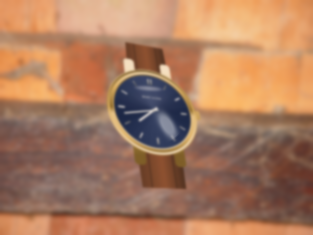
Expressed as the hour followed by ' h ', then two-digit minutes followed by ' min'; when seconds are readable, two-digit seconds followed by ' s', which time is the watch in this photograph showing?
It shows 7 h 43 min
